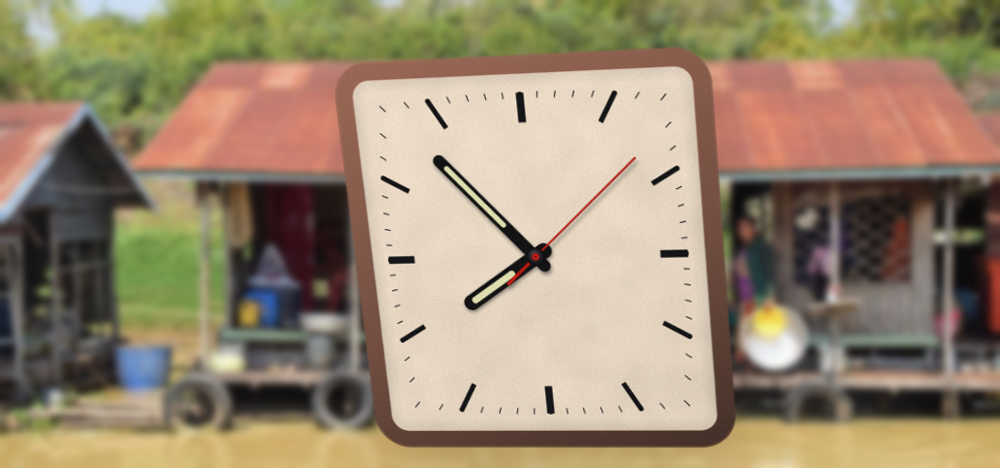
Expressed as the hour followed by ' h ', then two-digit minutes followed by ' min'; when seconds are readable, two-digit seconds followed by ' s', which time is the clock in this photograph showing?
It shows 7 h 53 min 08 s
